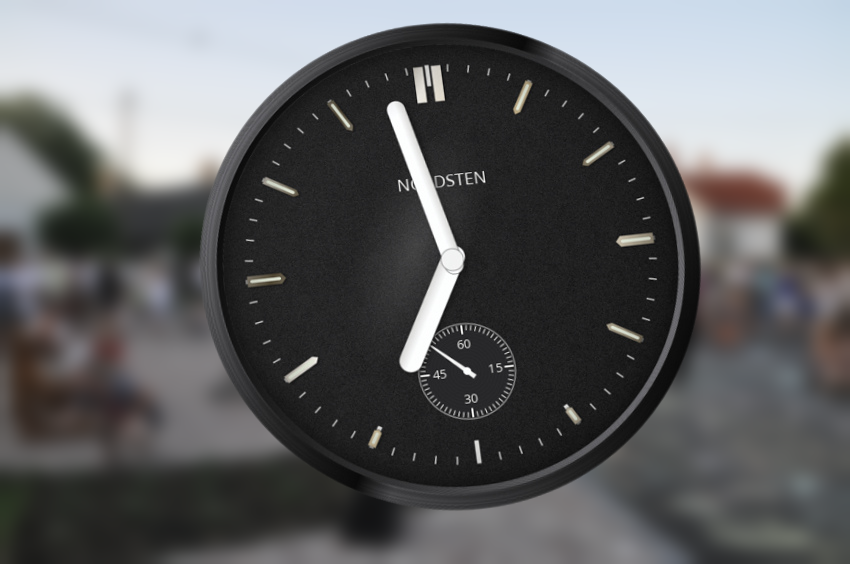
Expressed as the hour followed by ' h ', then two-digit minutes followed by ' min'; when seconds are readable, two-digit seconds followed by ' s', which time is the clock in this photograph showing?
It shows 6 h 57 min 52 s
